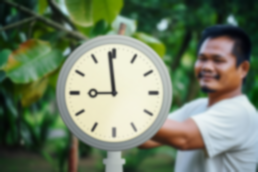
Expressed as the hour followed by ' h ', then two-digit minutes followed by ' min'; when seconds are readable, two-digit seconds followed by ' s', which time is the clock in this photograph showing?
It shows 8 h 59 min
